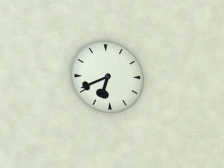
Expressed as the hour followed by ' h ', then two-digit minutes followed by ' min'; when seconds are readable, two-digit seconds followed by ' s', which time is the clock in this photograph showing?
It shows 6 h 41 min
